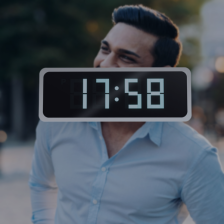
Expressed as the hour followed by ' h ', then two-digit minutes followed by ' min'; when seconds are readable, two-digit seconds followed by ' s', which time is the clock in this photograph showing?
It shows 17 h 58 min
